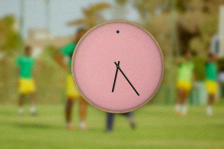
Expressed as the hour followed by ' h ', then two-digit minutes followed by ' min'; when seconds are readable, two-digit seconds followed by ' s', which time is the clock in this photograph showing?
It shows 6 h 24 min
